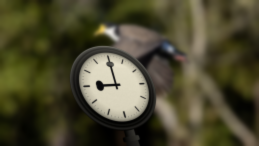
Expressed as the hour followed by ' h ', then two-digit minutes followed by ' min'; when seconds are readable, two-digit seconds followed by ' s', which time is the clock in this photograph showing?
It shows 9 h 00 min
